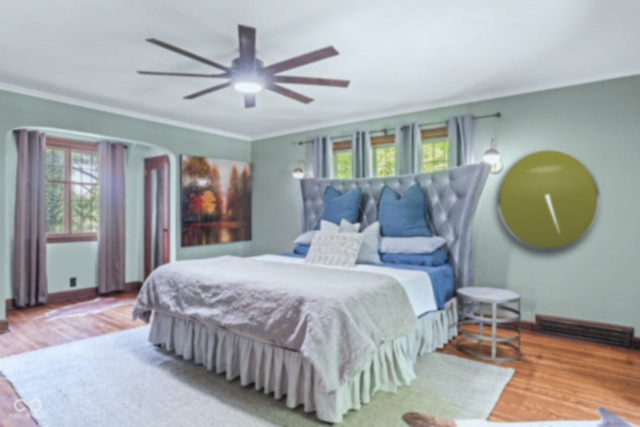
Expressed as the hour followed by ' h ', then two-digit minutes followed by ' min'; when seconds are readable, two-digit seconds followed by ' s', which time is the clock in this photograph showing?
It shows 5 h 27 min
